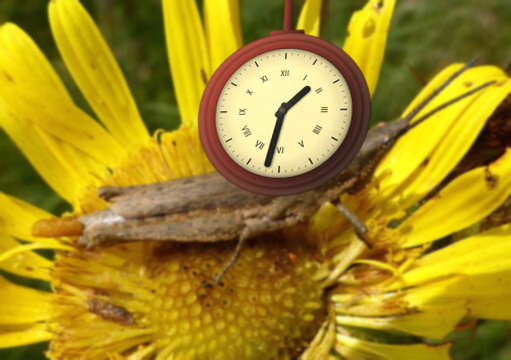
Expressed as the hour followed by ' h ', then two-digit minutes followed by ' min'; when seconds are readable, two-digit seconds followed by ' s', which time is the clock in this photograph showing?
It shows 1 h 32 min
